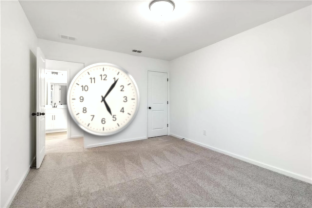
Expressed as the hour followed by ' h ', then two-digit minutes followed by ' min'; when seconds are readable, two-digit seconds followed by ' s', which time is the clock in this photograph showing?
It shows 5 h 06 min
